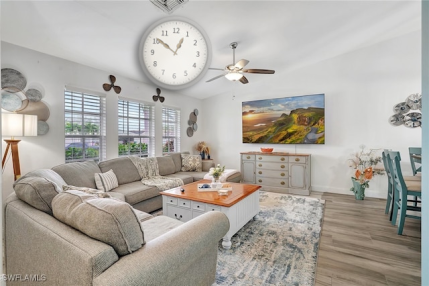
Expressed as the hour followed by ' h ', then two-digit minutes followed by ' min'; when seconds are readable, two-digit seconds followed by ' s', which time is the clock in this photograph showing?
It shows 12 h 51 min
